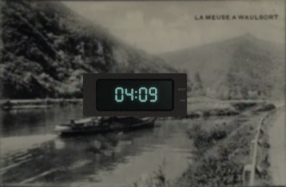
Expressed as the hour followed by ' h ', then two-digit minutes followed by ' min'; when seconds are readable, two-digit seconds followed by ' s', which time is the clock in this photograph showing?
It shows 4 h 09 min
